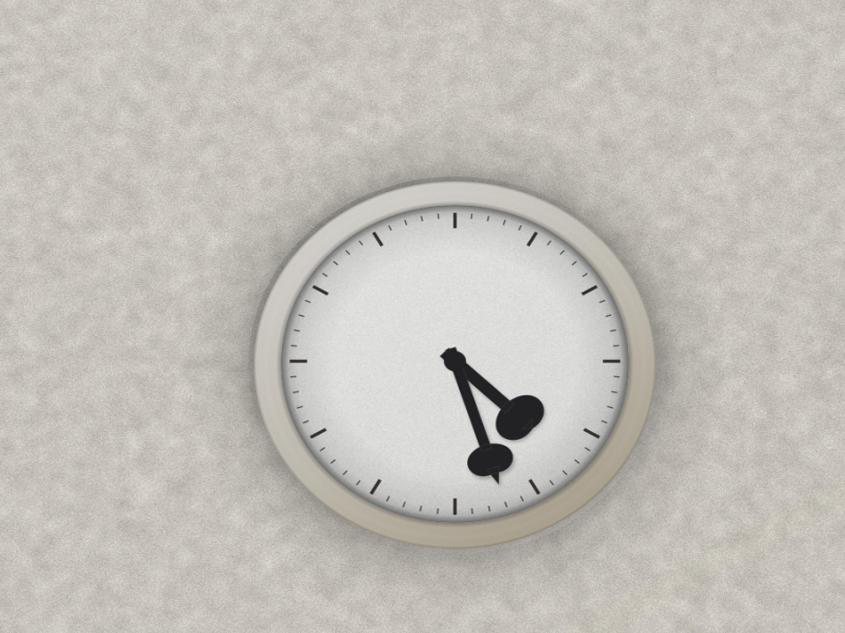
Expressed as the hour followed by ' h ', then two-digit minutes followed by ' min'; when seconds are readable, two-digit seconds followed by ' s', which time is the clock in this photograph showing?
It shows 4 h 27 min
